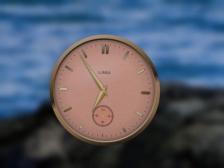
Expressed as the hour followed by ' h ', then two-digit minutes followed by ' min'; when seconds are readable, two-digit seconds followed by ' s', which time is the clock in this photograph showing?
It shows 6 h 54 min
